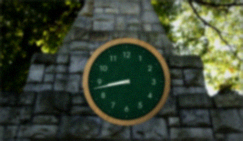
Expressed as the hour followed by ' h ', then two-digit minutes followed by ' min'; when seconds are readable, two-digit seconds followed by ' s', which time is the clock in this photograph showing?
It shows 8 h 43 min
